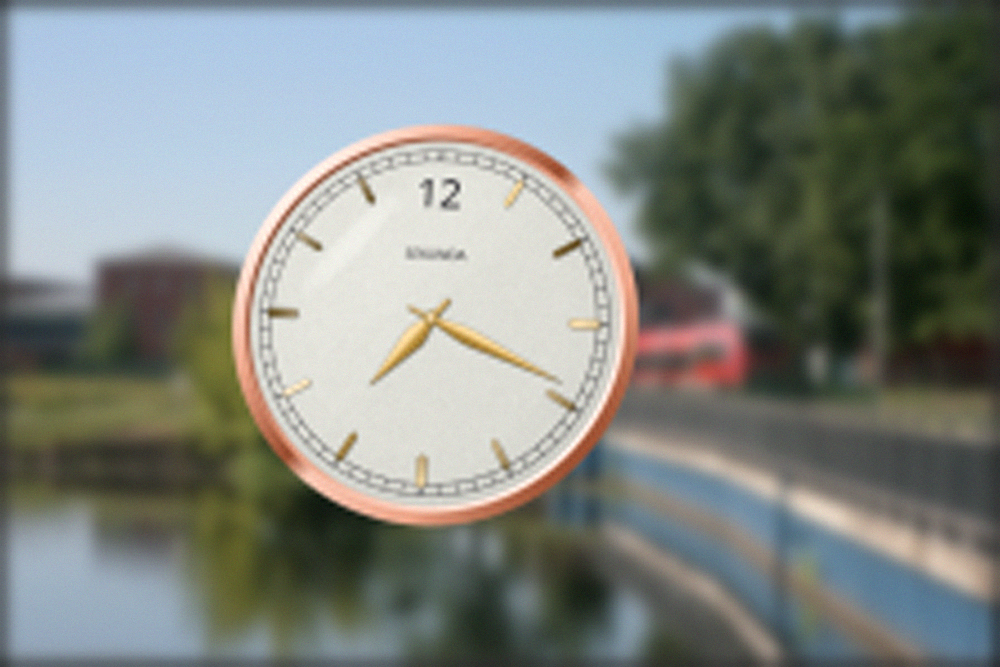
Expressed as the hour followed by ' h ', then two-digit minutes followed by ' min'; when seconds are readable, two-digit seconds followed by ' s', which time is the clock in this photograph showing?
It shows 7 h 19 min
